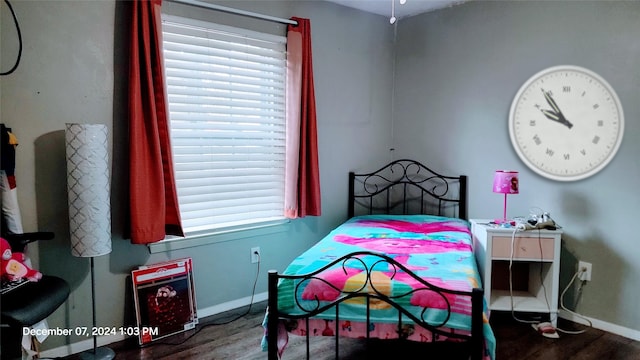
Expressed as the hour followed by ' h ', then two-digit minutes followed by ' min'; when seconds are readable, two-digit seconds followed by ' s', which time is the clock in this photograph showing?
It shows 9 h 54 min
